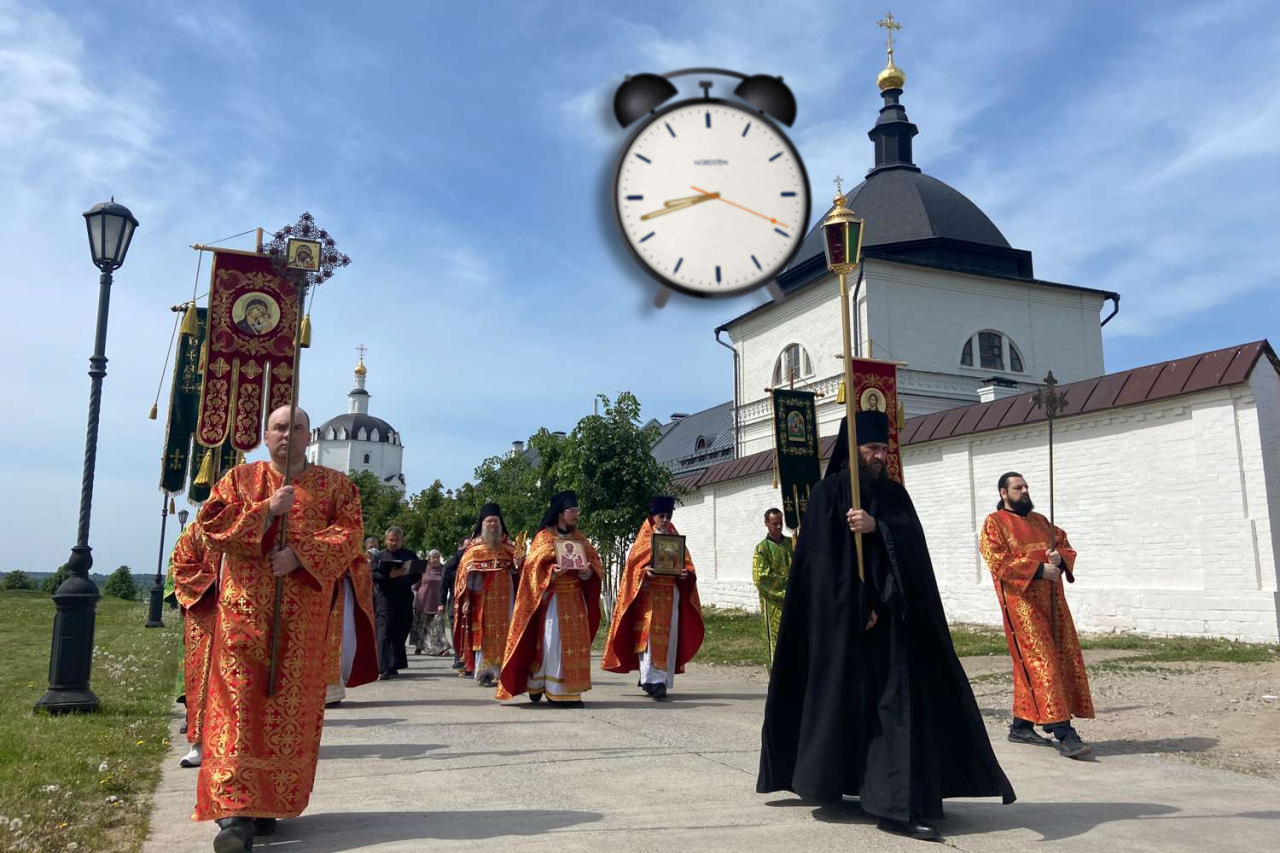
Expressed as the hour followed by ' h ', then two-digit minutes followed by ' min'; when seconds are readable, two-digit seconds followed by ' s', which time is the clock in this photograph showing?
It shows 8 h 42 min 19 s
